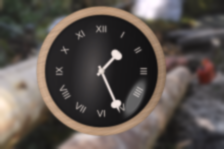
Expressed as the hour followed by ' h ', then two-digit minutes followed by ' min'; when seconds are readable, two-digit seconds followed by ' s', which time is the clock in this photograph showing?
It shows 1 h 26 min
